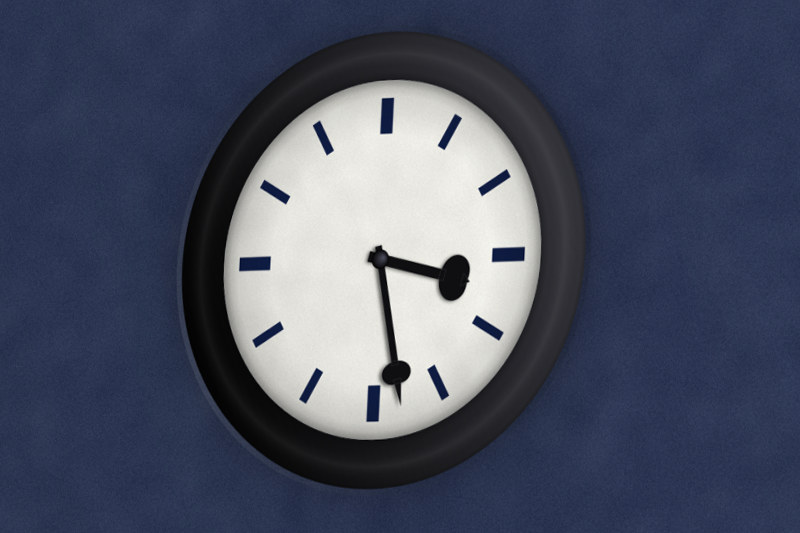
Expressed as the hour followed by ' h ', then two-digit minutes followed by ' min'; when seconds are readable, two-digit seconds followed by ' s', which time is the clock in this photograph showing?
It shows 3 h 28 min
